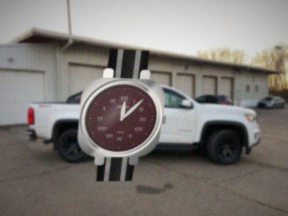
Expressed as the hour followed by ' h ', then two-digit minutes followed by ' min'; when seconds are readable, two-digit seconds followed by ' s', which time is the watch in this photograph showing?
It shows 12 h 07 min
